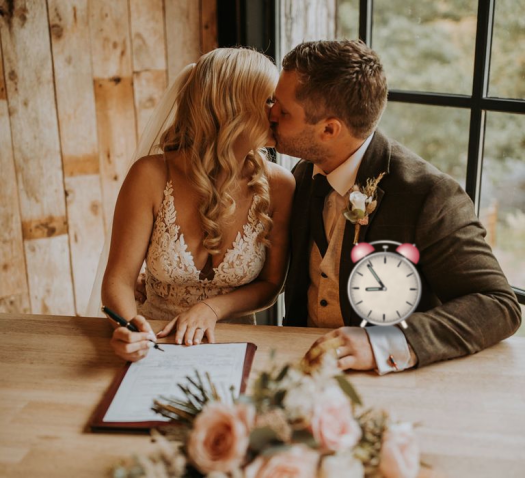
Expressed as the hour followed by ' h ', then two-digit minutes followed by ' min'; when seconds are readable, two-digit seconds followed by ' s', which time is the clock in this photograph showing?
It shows 8 h 54 min
